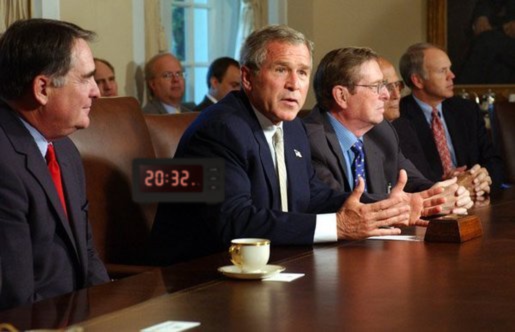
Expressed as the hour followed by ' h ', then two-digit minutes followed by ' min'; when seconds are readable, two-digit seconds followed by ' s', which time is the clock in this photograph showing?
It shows 20 h 32 min
